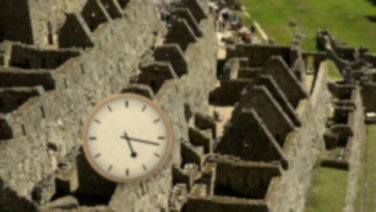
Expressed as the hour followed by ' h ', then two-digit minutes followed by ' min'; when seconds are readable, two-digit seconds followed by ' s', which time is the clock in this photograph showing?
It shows 5 h 17 min
